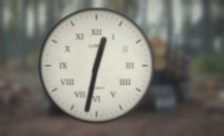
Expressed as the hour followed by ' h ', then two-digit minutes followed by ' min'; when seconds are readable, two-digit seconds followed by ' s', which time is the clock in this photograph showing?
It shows 12 h 32 min
